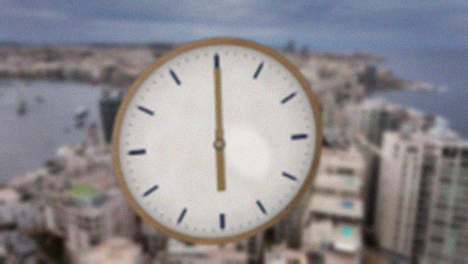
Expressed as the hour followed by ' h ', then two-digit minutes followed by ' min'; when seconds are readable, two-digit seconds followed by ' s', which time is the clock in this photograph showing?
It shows 6 h 00 min
